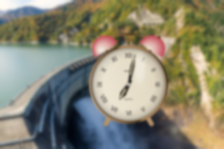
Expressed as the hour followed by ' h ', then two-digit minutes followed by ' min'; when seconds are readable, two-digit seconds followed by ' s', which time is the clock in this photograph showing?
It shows 7 h 02 min
